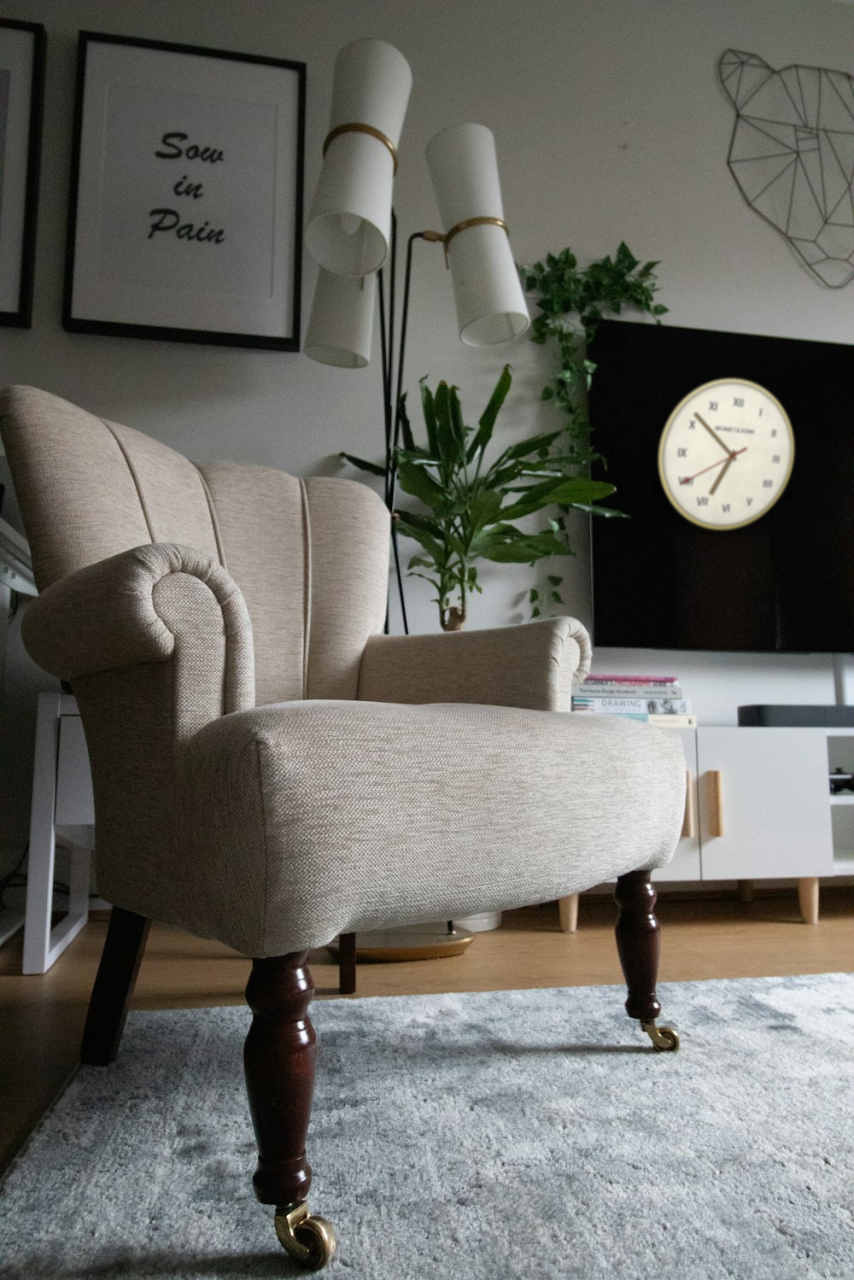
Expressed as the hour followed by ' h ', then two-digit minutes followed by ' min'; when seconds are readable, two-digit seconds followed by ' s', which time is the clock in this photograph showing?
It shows 6 h 51 min 40 s
